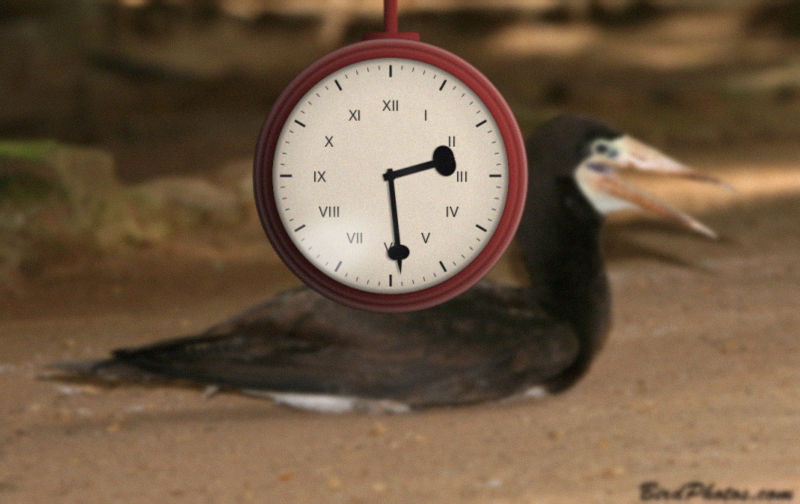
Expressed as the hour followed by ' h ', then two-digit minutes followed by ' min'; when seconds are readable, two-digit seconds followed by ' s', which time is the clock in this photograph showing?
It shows 2 h 29 min
